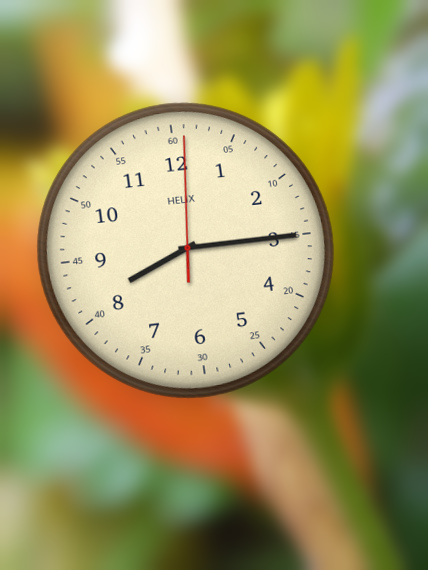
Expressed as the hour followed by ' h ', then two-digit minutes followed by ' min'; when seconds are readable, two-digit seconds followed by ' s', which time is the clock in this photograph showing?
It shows 8 h 15 min 01 s
